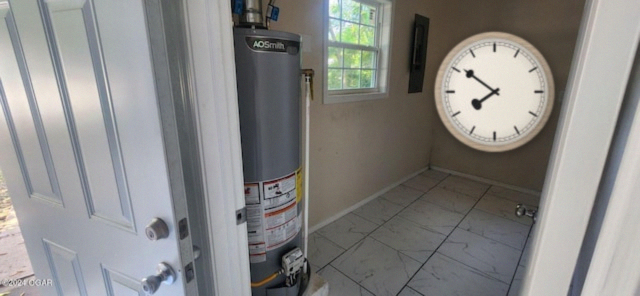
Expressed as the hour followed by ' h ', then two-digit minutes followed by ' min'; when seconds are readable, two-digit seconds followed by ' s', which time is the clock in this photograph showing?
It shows 7 h 51 min
